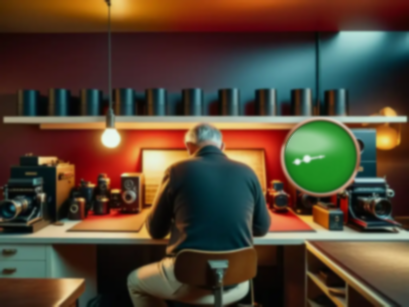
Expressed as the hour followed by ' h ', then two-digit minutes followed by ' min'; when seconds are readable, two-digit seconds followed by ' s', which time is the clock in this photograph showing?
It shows 8 h 43 min
